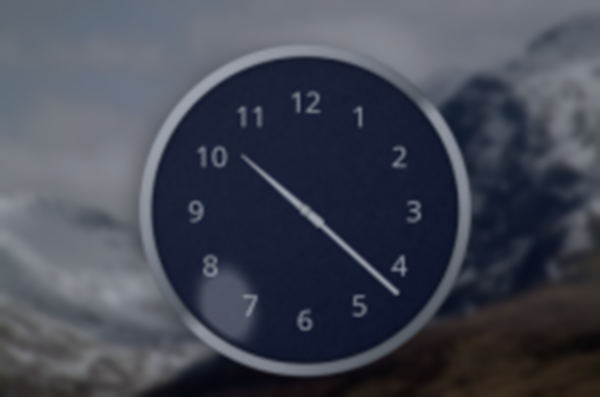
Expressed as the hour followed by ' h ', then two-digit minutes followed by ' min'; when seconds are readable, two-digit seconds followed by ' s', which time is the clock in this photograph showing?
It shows 10 h 22 min
